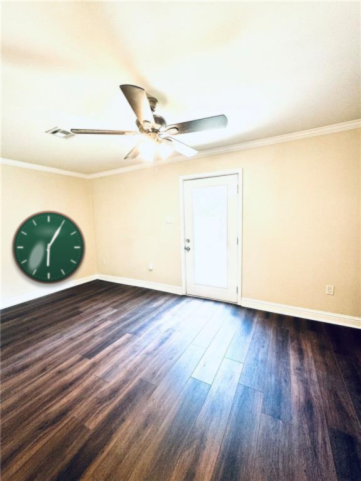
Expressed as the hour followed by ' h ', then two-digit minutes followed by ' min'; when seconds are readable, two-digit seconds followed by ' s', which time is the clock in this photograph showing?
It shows 6 h 05 min
